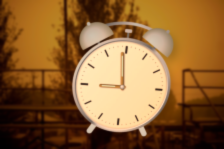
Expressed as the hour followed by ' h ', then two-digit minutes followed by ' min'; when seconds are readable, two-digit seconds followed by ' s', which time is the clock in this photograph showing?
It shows 8 h 59 min
